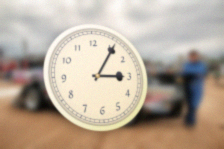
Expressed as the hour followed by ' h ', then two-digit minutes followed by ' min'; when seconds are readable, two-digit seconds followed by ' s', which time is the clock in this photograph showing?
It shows 3 h 06 min
